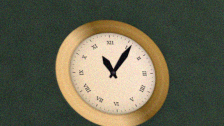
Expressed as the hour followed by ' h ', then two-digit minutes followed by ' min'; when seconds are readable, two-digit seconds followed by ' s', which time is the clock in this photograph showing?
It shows 11 h 06 min
